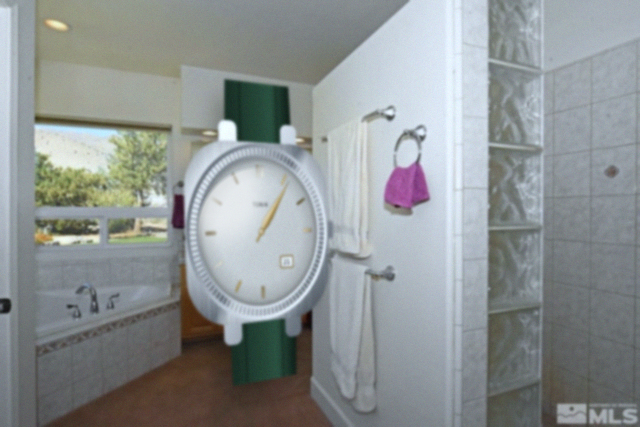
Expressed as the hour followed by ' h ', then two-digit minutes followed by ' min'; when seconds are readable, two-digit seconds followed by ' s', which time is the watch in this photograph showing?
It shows 1 h 06 min
